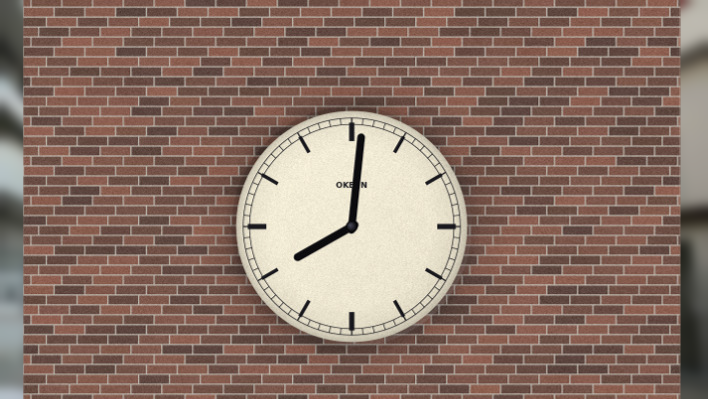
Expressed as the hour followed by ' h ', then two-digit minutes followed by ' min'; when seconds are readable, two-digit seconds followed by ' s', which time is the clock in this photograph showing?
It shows 8 h 01 min
